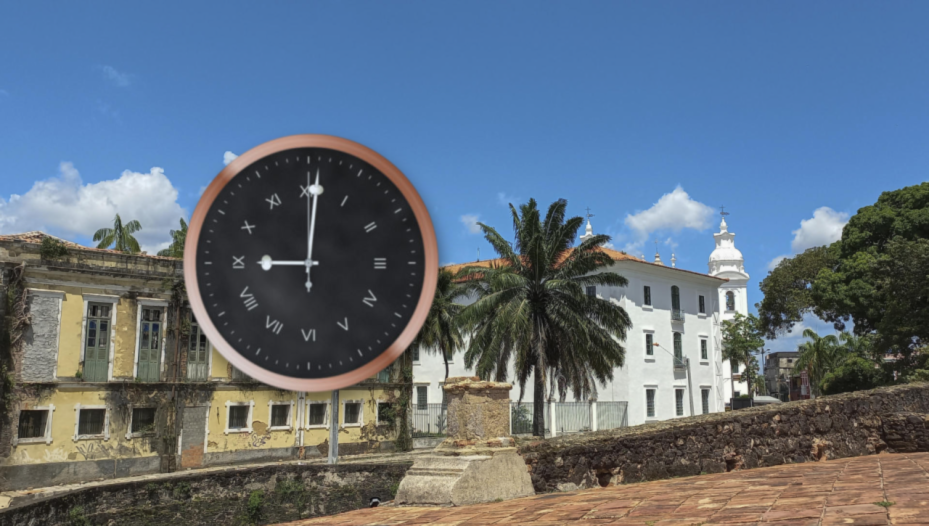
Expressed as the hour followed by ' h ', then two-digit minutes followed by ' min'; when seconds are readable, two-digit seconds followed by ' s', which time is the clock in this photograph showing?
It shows 9 h 01 min 00 s
